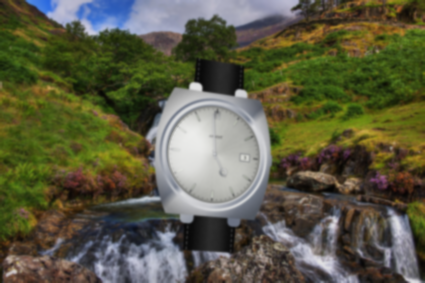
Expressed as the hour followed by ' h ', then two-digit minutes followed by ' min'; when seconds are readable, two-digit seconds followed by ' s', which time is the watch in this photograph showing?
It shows 4 h 59 min
